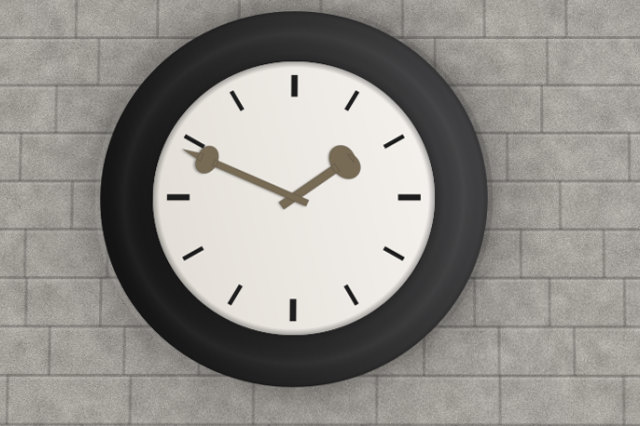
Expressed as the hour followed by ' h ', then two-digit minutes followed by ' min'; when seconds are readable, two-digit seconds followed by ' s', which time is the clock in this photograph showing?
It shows 1 h 49 min
